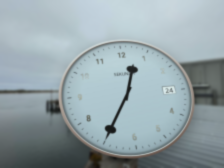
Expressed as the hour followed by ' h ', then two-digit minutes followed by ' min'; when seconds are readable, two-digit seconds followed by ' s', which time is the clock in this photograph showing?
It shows 12 h 35 min
